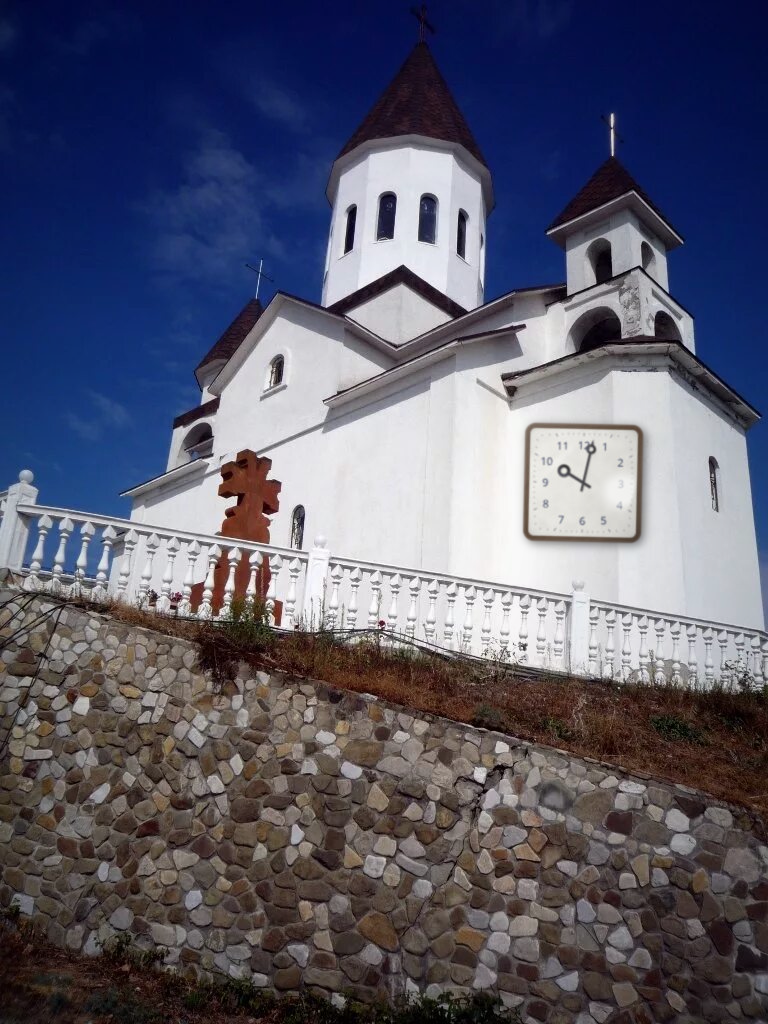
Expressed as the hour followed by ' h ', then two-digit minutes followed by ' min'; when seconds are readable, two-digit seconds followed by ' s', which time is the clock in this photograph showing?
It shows 10 h 02 min
